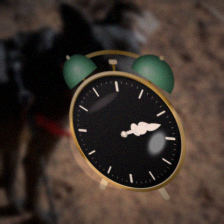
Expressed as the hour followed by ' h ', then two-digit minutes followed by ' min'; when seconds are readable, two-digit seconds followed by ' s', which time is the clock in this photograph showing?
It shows 2 h 12 min
